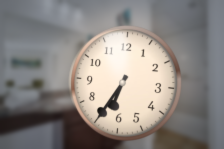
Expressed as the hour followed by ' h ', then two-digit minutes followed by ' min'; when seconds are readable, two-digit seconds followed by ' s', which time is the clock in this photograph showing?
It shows 6 h 35 min
